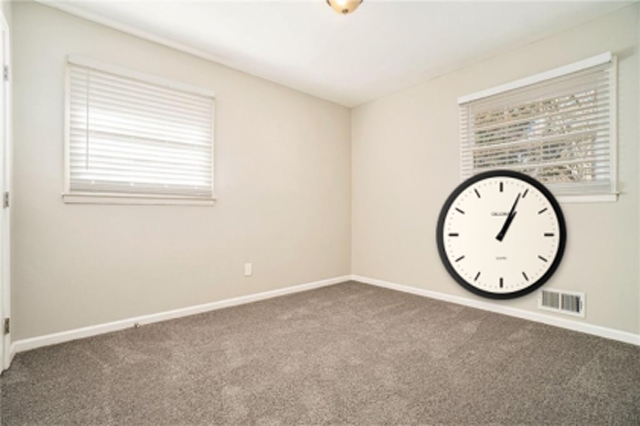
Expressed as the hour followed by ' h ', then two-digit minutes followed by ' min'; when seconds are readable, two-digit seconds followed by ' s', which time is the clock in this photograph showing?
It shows 1 h 04 min
